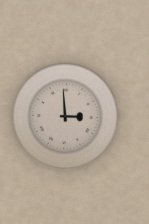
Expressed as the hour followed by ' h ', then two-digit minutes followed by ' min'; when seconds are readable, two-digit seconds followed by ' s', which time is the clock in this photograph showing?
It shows 2 h 59 min
